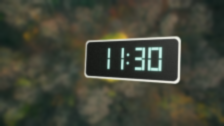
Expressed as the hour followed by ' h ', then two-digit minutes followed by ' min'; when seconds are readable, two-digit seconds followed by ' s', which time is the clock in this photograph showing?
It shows 11 h 30 min
